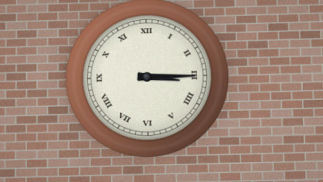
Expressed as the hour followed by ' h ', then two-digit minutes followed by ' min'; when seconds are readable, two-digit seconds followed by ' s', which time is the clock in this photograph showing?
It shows 3 h 15 min
